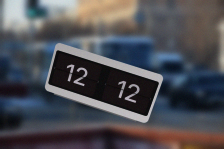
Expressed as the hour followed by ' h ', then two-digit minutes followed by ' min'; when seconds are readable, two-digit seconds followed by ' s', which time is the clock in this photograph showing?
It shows 12 h 12 min
